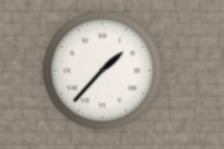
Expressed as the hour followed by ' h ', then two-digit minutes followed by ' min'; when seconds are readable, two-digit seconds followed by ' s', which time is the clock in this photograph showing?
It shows 1 h 37 min
